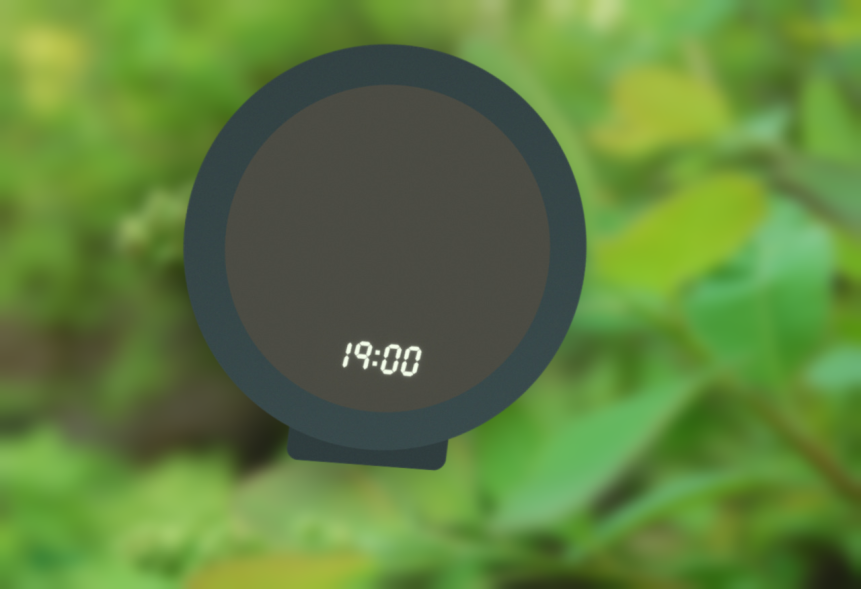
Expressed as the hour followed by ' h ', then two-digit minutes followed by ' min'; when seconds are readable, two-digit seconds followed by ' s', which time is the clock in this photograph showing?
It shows 19 h 00 min
